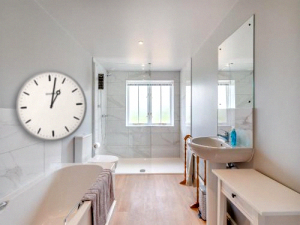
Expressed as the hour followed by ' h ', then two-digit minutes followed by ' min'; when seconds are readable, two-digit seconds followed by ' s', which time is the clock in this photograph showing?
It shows 1 h 02 min
